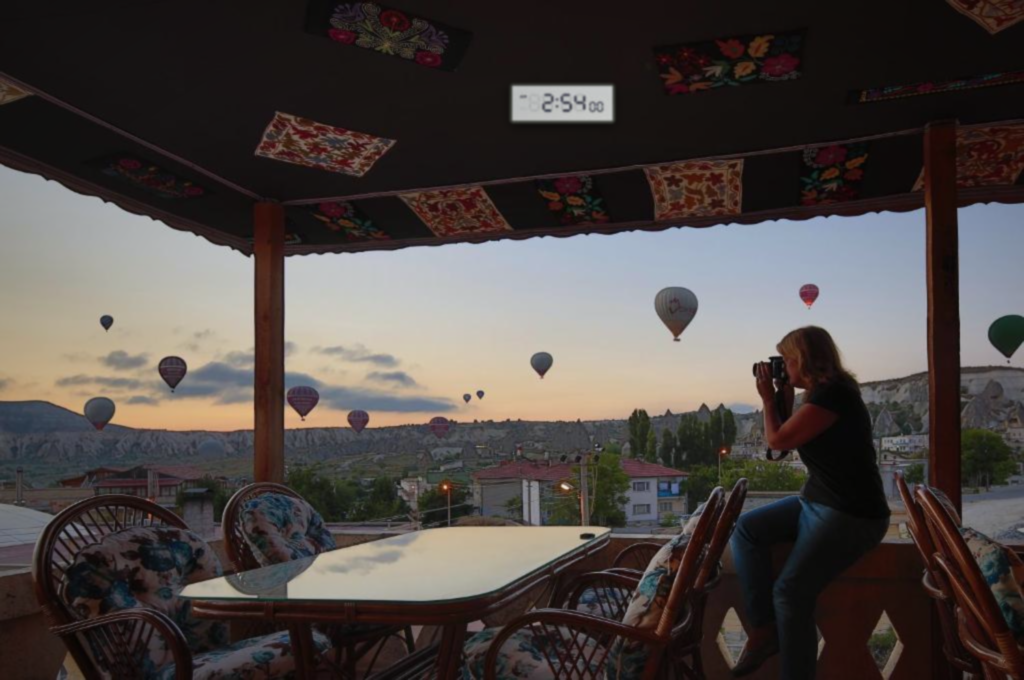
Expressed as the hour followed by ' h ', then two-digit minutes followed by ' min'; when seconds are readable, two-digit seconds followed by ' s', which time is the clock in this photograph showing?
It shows 2 h 54 min
